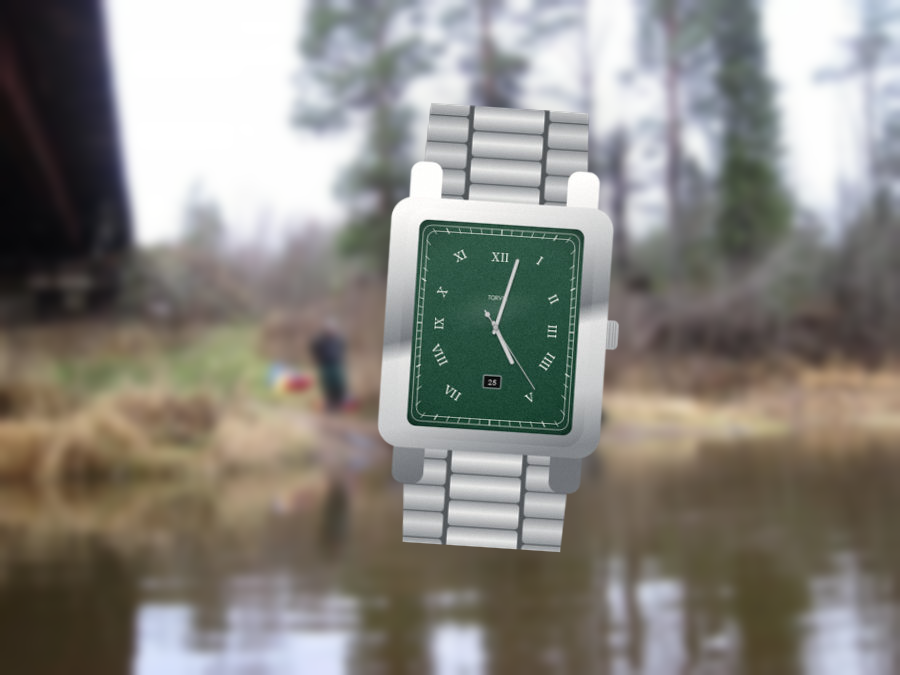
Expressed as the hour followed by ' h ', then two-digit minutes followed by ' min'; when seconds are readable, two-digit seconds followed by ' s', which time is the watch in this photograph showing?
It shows 5 h 02 min 24 s
